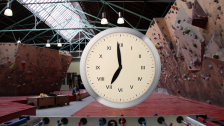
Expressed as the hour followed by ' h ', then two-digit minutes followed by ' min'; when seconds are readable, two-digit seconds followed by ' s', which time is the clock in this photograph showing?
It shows 6 h 59 min
